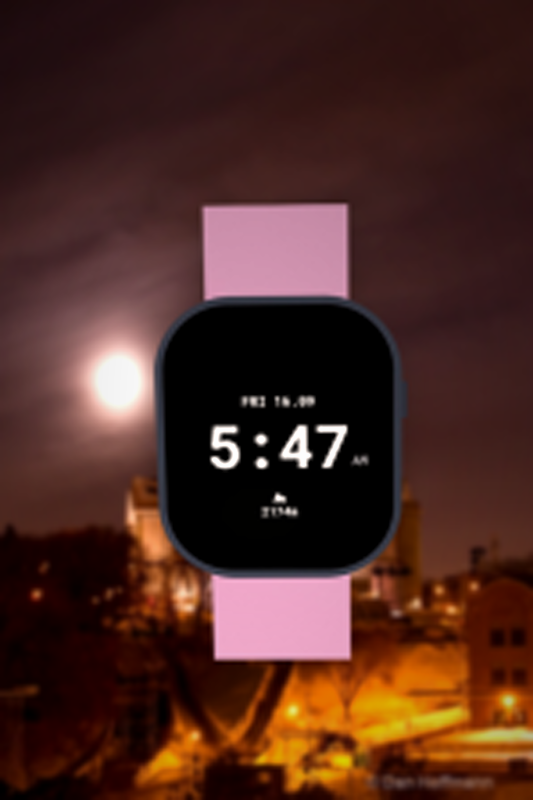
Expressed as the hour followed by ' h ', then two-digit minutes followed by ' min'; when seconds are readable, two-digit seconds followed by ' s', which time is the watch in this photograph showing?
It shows 5 h 47 min
